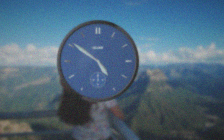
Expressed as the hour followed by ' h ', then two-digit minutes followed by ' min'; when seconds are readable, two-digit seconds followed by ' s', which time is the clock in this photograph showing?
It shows 4 h 51 min
